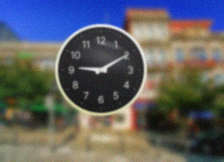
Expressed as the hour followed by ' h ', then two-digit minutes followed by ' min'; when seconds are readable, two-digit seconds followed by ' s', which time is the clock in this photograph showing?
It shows 9 h 10 min
